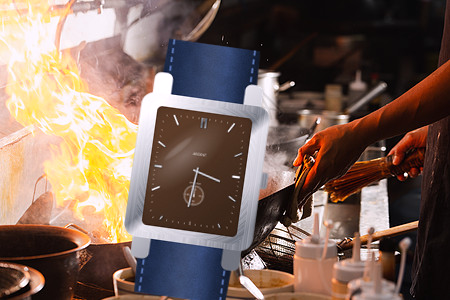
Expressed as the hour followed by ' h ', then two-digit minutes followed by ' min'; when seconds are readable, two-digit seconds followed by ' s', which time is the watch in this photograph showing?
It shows 3 h 31 min
